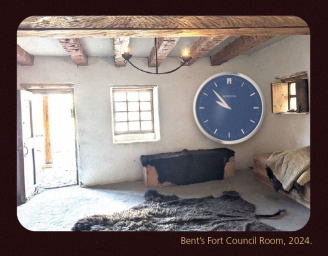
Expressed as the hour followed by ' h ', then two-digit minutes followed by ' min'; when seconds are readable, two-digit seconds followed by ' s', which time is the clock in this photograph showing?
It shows 9 h 53 min
